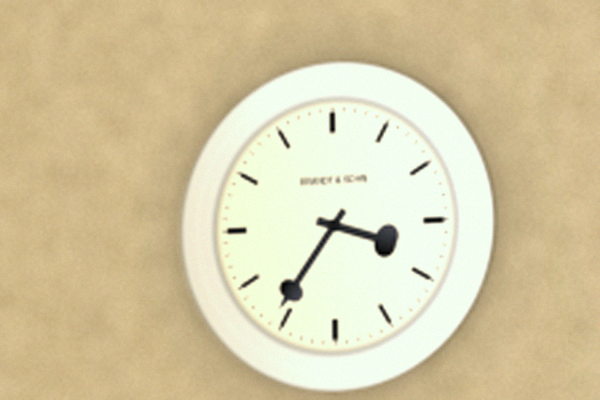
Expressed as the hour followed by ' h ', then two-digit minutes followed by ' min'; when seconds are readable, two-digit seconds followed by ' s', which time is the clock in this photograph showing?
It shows 3 h 36 min
